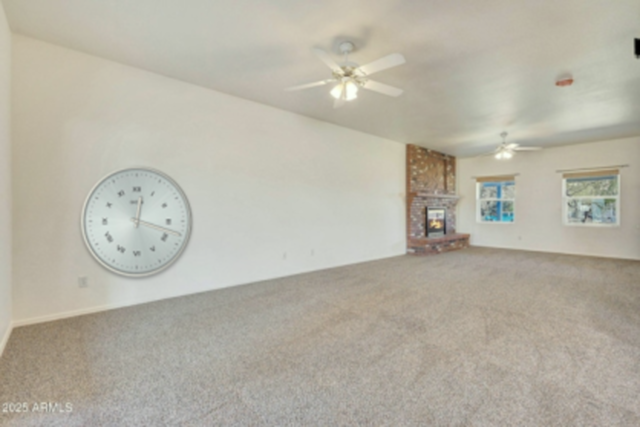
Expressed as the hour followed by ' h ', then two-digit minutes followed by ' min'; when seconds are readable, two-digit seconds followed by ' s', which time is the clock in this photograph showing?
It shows 12 h 18 min
